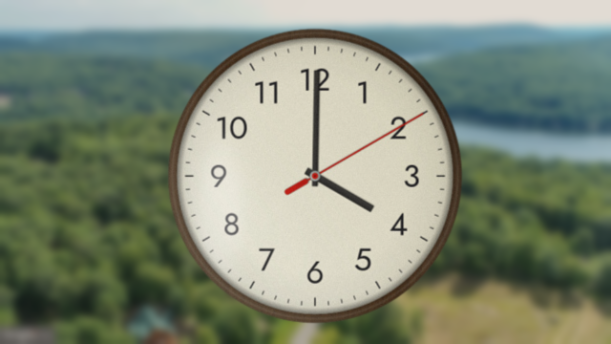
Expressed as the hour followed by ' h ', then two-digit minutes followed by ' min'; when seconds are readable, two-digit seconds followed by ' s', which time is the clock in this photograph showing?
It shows 4 h 00 min 10 s
